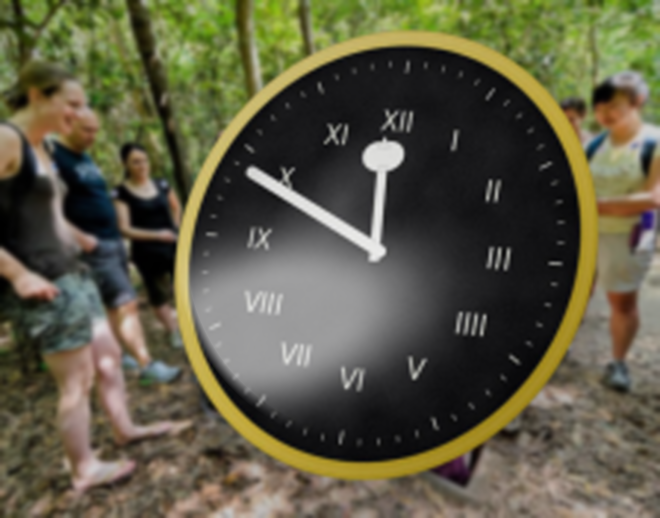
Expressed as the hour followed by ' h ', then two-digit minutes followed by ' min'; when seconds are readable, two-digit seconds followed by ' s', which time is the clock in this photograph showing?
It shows 11 h 49 min
